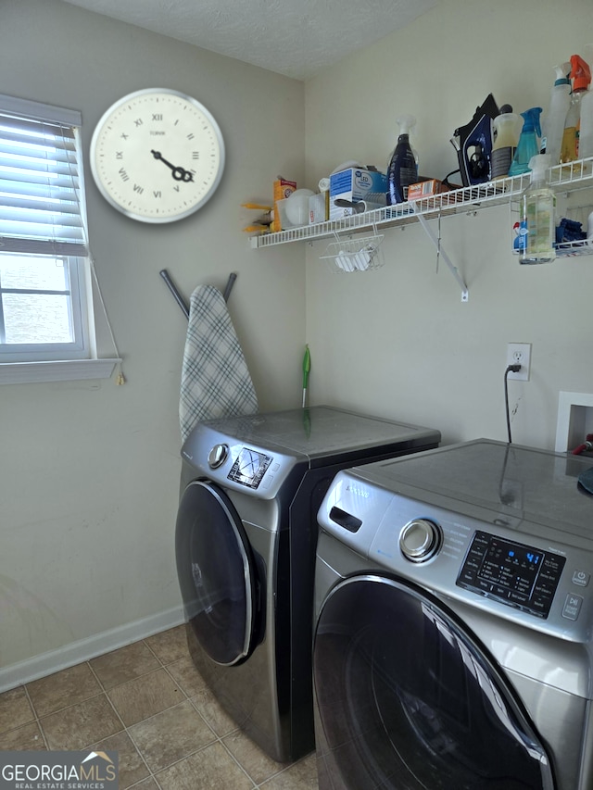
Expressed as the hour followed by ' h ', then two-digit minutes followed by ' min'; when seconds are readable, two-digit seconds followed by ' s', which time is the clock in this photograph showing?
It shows 4 h 21 min
